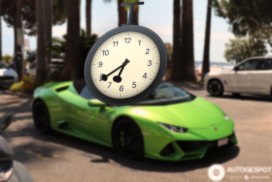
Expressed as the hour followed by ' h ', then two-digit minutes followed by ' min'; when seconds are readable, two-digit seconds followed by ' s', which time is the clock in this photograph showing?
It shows 6 h 39 min
